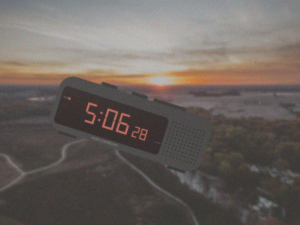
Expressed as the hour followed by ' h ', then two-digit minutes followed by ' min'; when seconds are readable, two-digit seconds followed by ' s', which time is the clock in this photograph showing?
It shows 5 h 06 min 28 s
